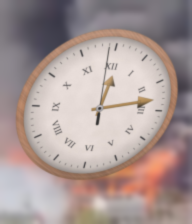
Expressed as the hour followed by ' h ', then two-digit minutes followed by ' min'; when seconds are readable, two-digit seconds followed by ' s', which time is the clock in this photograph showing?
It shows 12 h 12 min 59 s
